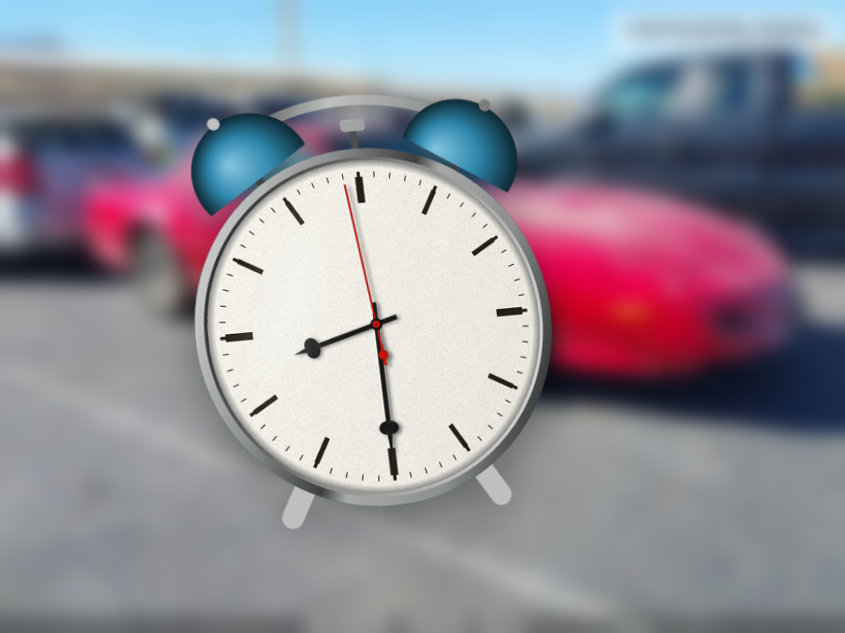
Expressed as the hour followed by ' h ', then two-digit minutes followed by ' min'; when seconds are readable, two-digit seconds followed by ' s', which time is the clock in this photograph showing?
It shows 8 h 29 min 59 s
